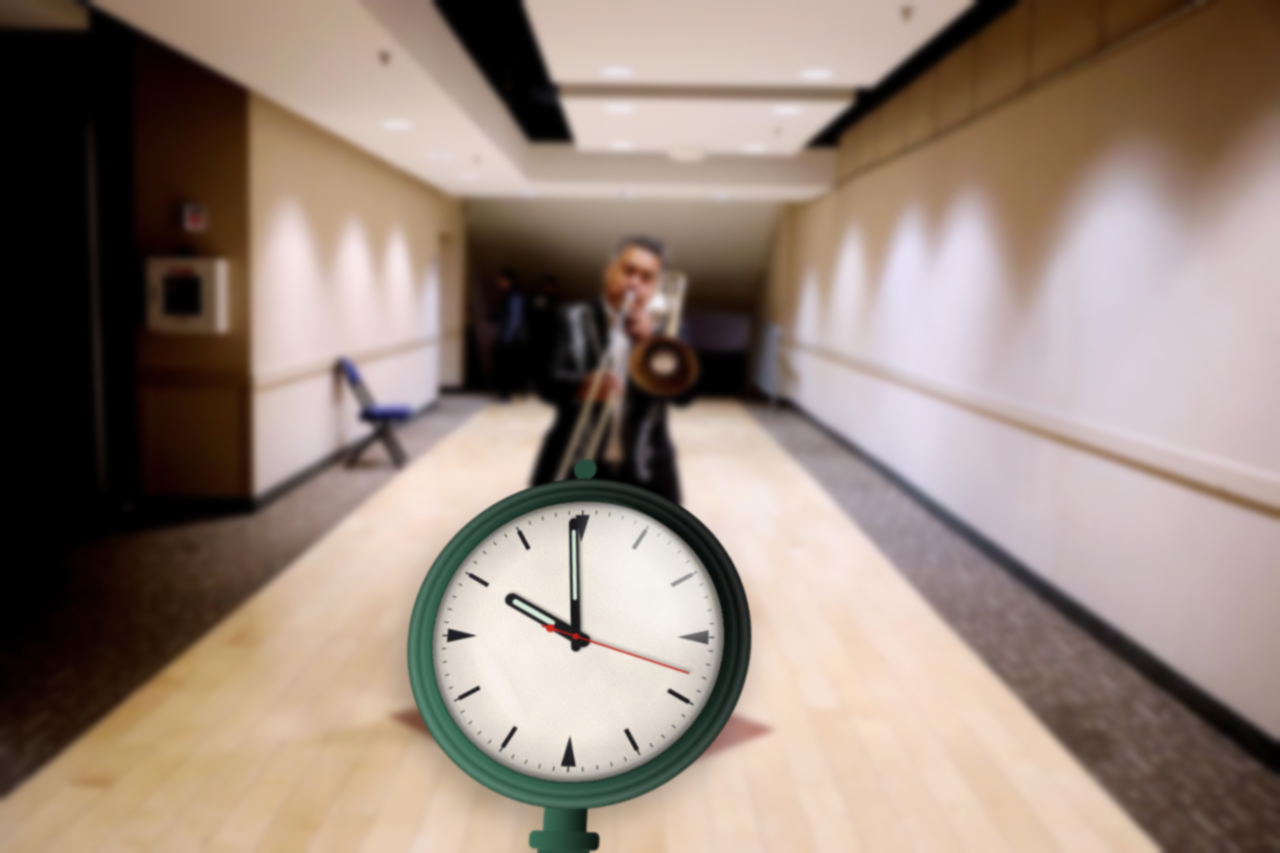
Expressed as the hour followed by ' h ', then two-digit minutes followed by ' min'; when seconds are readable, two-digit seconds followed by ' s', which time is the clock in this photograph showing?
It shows 9 h 59 min 18 s
